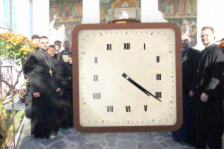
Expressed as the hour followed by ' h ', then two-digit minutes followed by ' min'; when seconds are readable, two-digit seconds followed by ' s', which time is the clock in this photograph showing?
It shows 4 h 21 min
